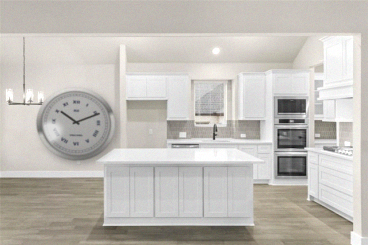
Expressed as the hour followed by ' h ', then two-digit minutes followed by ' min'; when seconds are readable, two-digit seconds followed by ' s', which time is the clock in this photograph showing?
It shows 10 h 11 min
